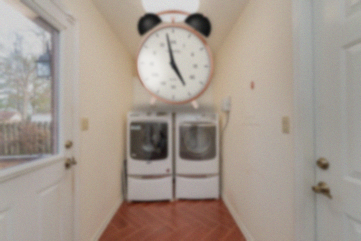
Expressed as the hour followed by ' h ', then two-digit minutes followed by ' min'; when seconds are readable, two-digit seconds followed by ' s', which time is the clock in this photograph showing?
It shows 4 h 58 min
